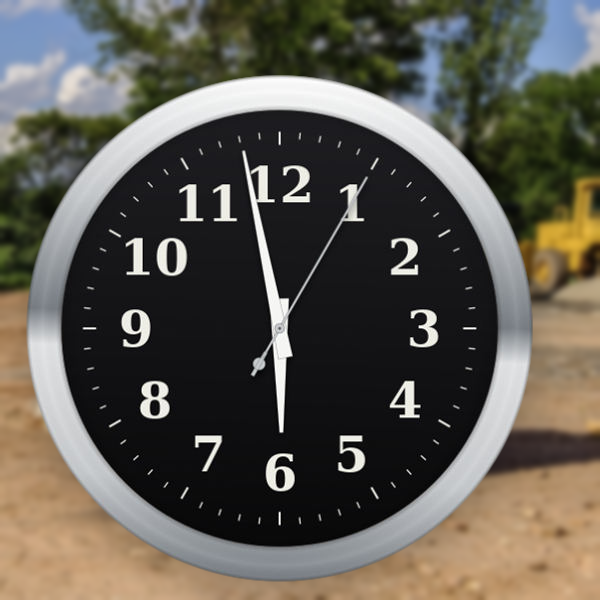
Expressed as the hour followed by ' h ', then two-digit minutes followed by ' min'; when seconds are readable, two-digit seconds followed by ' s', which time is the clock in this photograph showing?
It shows 5 h 58 min 05 s
